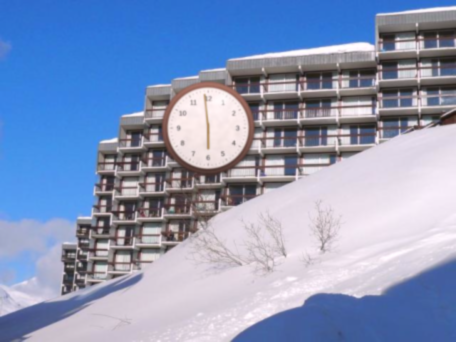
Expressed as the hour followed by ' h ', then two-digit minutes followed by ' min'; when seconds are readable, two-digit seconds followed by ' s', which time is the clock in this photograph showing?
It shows 5 h 59 min
